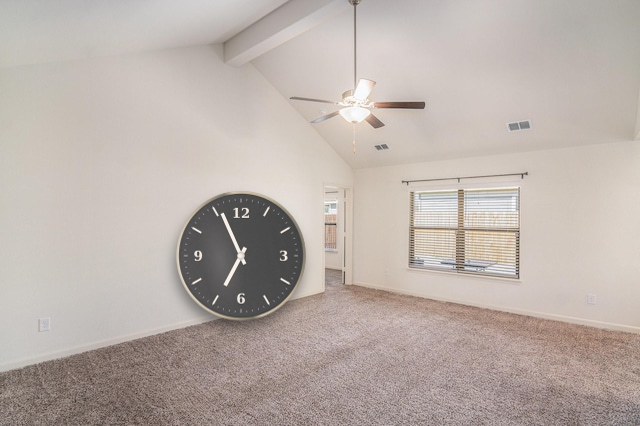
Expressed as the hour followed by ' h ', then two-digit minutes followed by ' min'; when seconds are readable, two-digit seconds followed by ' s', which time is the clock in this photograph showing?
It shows 6 h 56 min
